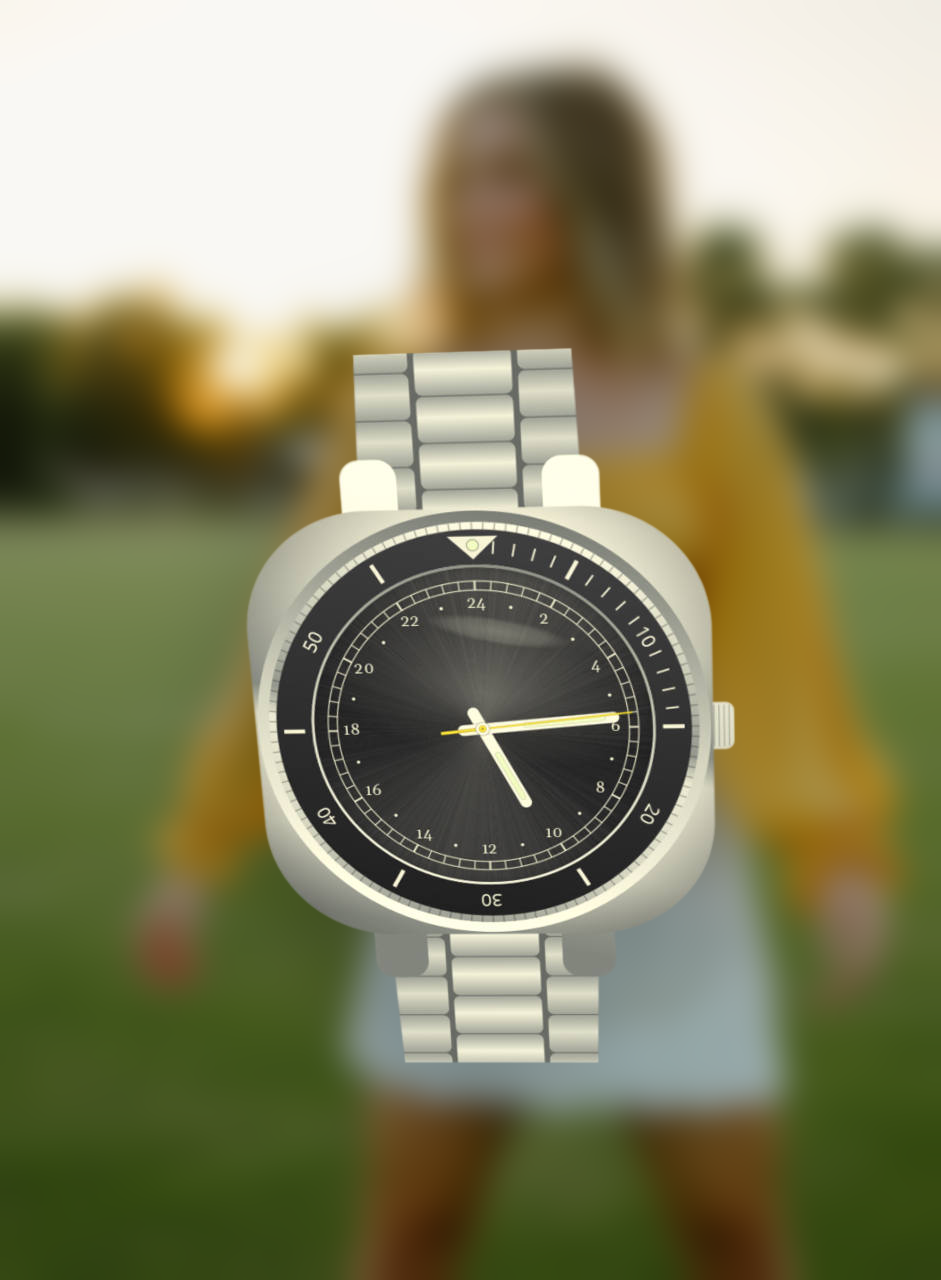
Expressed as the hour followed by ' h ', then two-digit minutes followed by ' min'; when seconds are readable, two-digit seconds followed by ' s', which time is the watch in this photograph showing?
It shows 10 h 14 min 14 s
